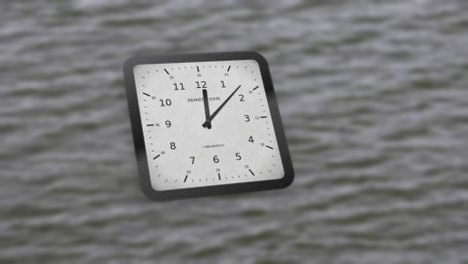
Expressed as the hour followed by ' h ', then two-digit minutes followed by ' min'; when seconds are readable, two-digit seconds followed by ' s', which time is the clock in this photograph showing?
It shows 12 h 08 min
